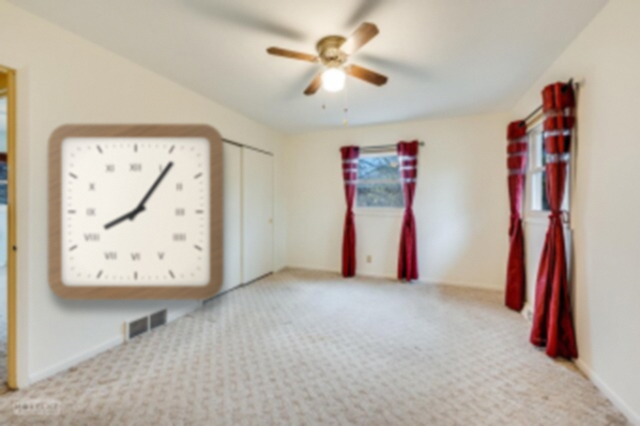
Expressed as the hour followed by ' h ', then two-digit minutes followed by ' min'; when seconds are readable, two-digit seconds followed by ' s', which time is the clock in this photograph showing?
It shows 8 h 06 min
